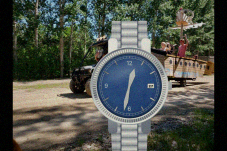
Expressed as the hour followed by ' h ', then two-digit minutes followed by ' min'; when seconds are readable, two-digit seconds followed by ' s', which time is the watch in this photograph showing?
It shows 12 h 32 min
